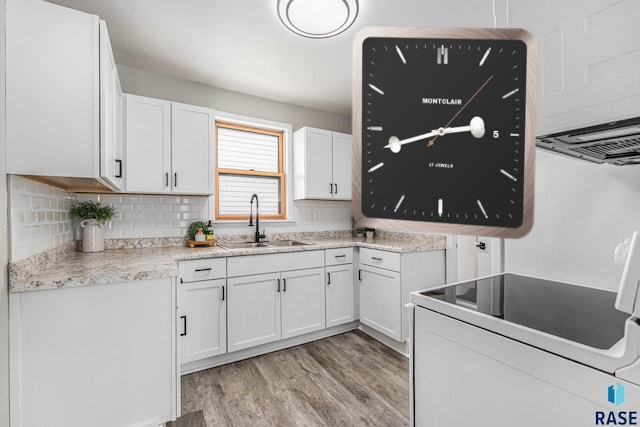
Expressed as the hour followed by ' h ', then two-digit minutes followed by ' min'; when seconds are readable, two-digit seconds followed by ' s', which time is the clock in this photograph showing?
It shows 2 h 42 min 07 s
